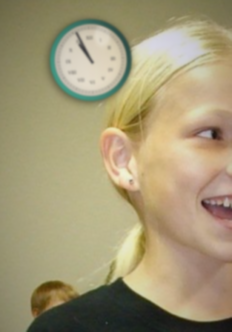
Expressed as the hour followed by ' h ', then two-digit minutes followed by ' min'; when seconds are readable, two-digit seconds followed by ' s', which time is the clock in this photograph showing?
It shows 10 h 56 min
